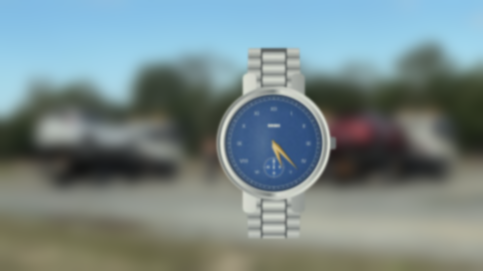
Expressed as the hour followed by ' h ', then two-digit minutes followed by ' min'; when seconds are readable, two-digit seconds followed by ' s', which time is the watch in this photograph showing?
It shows 5 h 23 min
